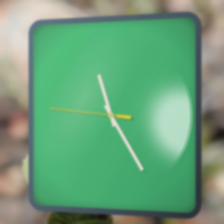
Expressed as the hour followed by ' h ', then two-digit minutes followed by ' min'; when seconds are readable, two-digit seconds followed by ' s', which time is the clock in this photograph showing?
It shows 11 h 24 min 46 s
